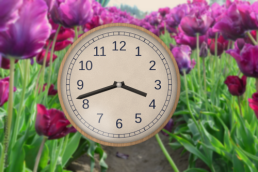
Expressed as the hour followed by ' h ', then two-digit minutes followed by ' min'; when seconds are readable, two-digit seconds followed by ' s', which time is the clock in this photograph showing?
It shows 3 h 42 min
